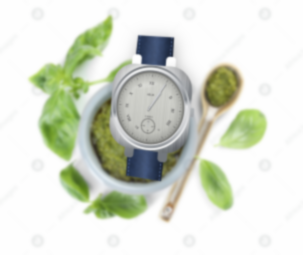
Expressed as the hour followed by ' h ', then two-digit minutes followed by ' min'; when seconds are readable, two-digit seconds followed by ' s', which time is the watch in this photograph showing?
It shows 1 h 05 min
